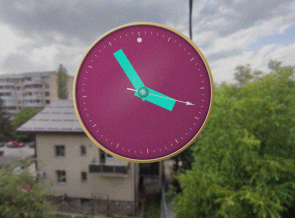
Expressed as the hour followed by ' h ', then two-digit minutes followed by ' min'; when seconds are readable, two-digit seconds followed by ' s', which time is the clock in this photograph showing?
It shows 3 h 55 min 18 s
